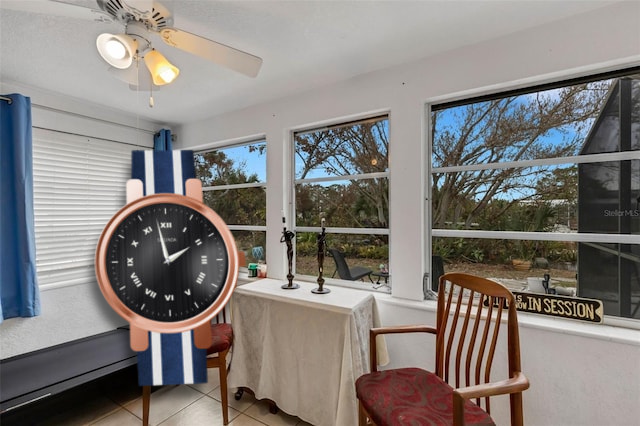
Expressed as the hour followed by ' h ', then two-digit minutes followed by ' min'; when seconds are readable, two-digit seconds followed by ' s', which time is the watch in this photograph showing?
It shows 1 h 58 min
